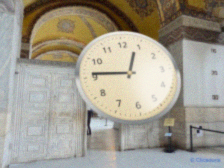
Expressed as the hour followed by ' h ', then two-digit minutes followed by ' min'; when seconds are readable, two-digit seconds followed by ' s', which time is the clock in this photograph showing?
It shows 12 h 46 min
